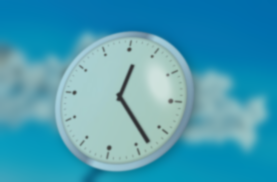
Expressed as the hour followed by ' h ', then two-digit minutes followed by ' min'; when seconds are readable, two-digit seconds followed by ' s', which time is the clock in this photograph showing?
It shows 12 h 23 min
